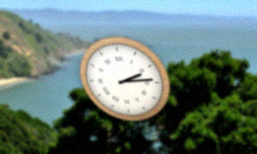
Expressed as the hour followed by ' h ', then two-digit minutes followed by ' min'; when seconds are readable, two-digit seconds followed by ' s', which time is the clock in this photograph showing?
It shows 2 h 14 min
